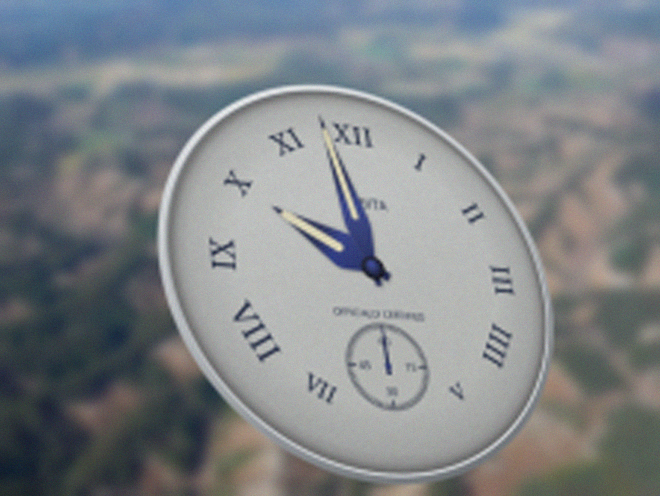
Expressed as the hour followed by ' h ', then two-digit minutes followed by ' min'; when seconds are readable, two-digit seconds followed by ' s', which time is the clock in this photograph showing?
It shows 9 h 58 min
